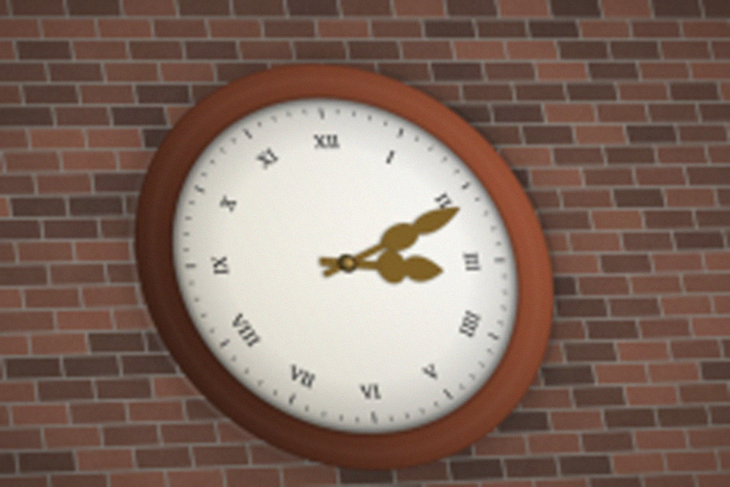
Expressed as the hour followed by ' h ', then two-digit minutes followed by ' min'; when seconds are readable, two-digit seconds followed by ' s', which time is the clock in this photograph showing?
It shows 3 h 11 min
